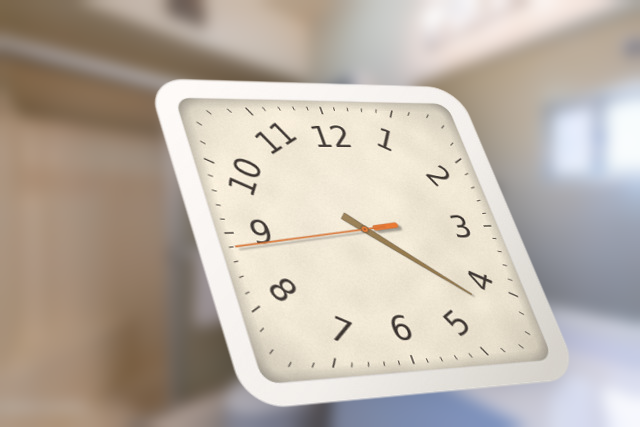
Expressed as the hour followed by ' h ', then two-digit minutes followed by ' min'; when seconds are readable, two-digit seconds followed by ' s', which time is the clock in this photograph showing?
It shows 4 h 21 min 44 s
